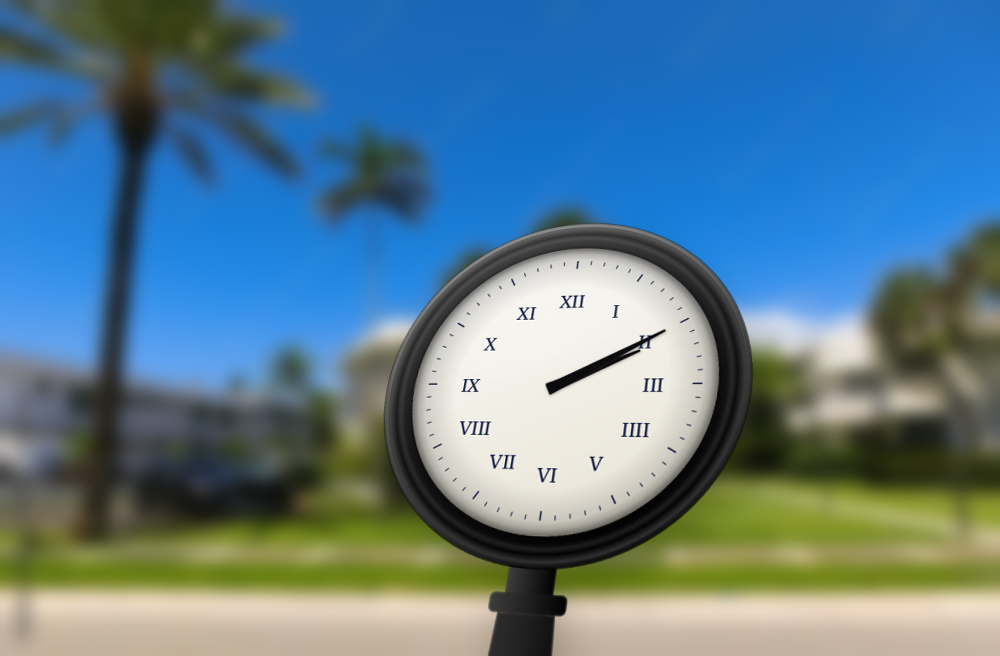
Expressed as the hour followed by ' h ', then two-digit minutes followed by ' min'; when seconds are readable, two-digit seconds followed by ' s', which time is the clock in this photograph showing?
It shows 2 h 10 min
